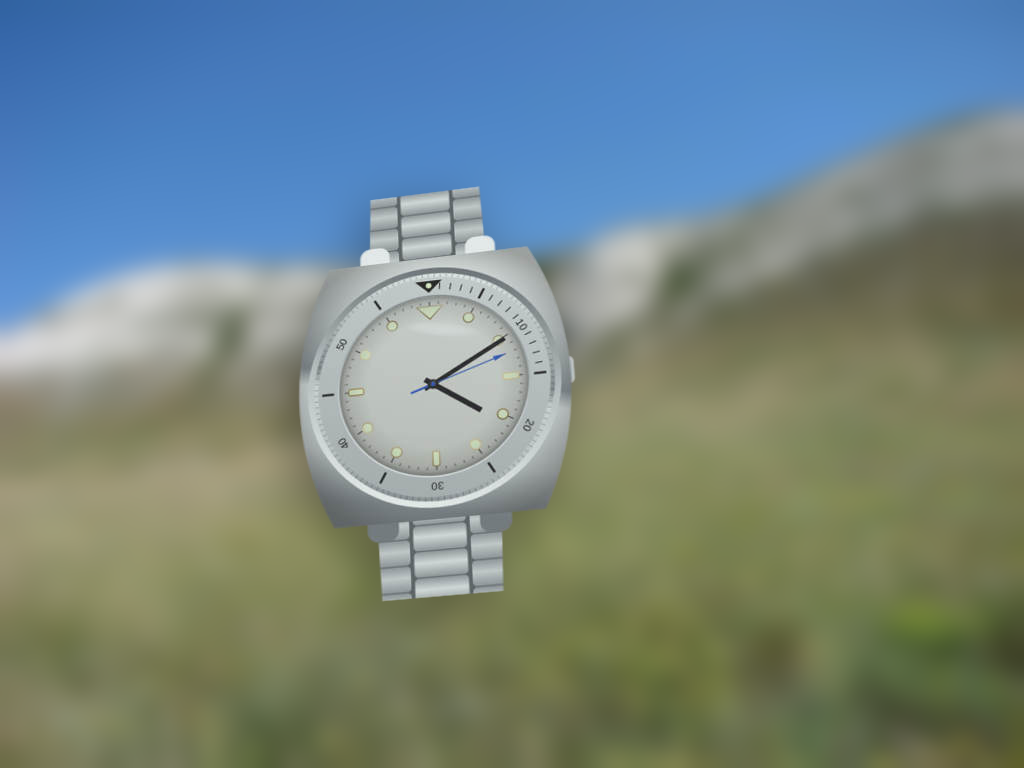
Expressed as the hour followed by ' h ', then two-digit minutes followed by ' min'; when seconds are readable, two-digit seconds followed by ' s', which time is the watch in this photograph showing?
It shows 4 h 10 min 12 s
